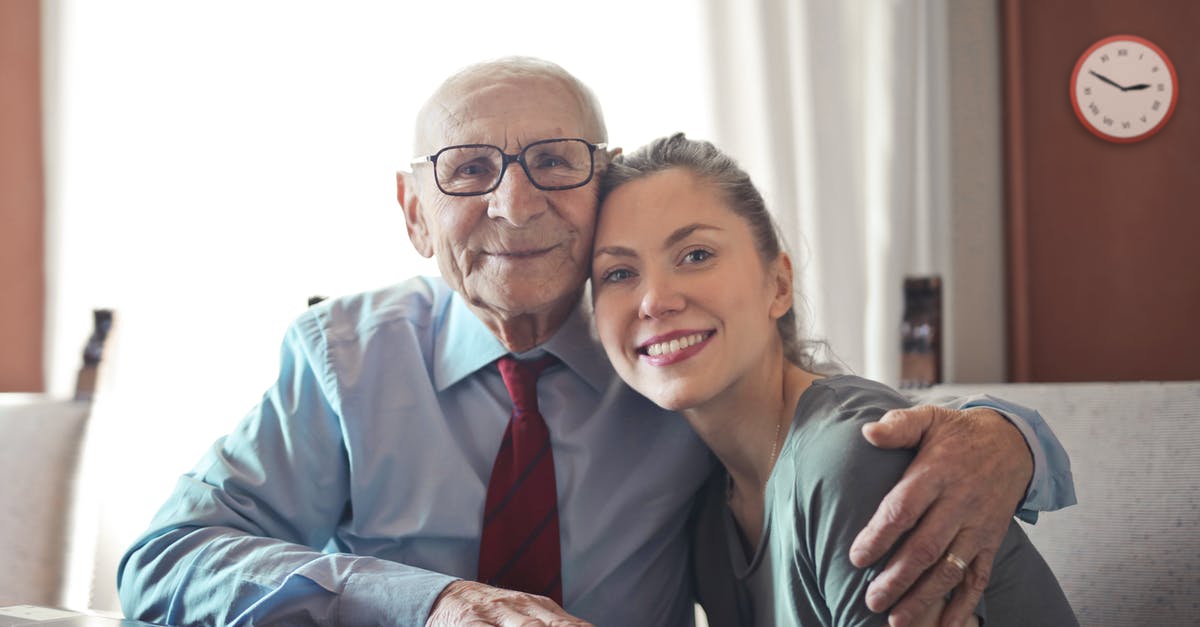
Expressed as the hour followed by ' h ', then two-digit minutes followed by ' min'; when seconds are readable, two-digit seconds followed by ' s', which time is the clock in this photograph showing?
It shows 2 h 50 min
